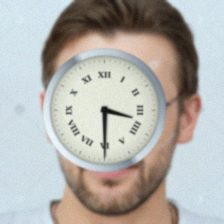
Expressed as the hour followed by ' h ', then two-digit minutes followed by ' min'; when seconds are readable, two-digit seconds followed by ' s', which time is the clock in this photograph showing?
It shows 3 h 30 min
